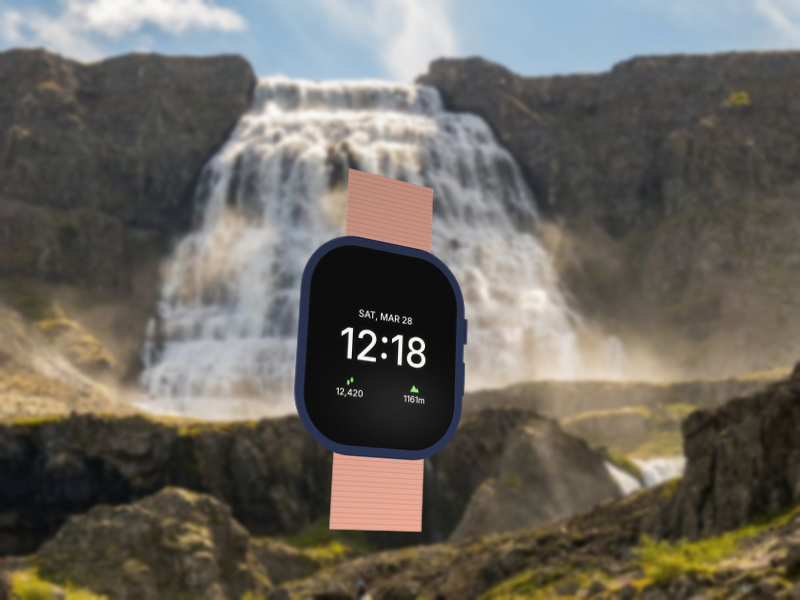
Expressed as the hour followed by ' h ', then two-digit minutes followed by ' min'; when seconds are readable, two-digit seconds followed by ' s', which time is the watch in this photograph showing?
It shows 12 h 18 min
